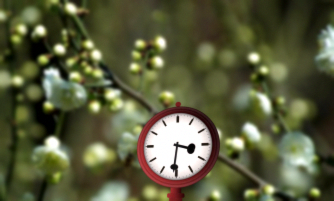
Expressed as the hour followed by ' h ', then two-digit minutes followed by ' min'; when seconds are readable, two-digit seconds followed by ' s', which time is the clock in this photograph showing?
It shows 3 h 31 min
